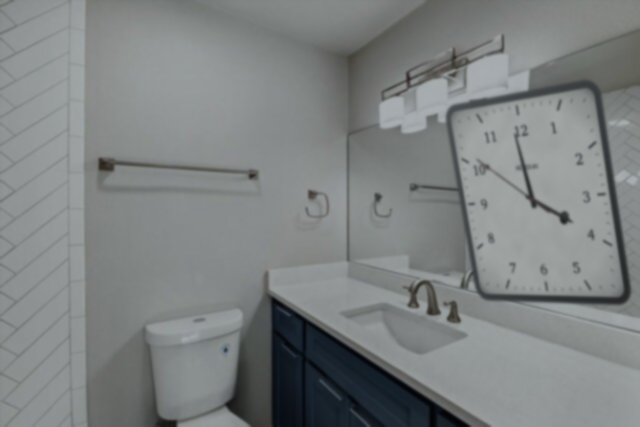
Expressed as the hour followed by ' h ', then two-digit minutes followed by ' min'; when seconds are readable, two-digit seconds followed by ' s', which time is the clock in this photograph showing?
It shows 3 h 58 min 51 s
